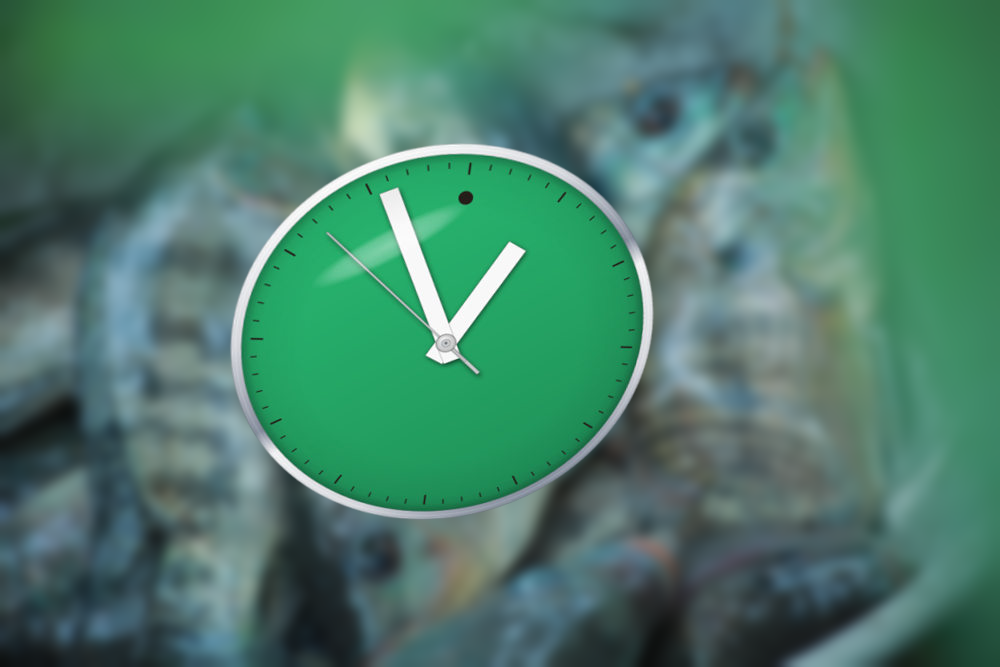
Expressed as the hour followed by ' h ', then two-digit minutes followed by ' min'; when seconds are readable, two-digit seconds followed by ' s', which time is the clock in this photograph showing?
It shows 12 h 55 min 52 s
